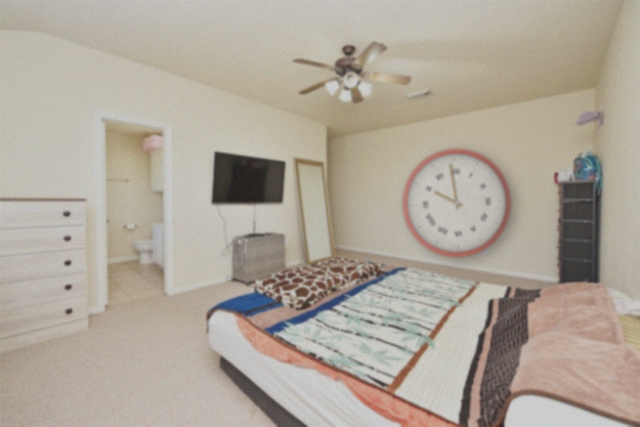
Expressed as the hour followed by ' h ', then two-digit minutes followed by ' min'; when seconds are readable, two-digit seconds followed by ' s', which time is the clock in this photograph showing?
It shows 9 h 59 min
